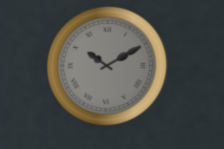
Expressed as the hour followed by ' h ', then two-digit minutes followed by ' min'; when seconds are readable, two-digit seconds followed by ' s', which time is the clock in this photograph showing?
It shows 10 h 10 min
